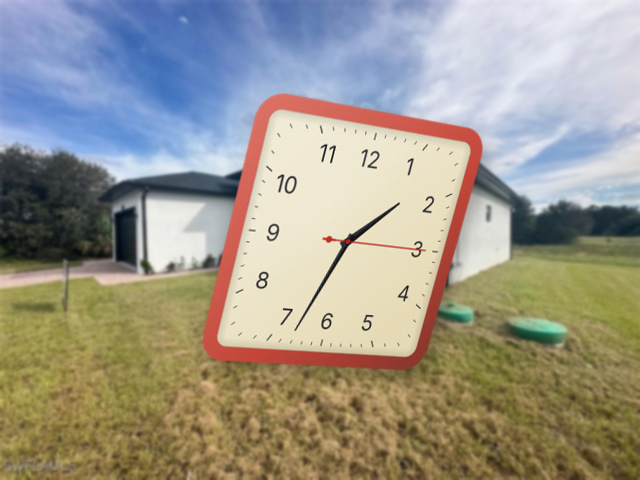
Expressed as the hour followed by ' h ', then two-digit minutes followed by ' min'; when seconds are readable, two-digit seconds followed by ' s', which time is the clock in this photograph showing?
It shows 1 h 33 min 15 s
